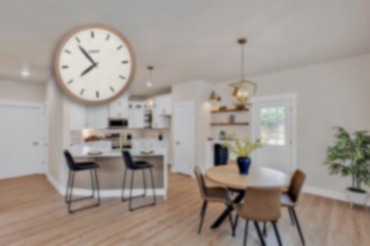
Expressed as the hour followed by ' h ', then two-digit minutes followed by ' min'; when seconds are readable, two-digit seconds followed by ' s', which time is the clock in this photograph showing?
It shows 7 h 54 min
